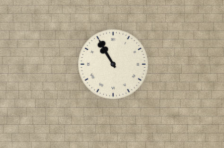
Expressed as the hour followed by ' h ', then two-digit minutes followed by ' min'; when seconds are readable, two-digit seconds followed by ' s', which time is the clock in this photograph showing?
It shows 10 h 55 min
